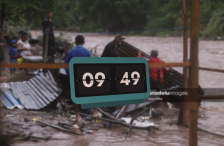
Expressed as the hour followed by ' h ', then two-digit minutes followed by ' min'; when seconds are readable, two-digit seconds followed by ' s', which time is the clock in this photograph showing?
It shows 9 h 49 min
